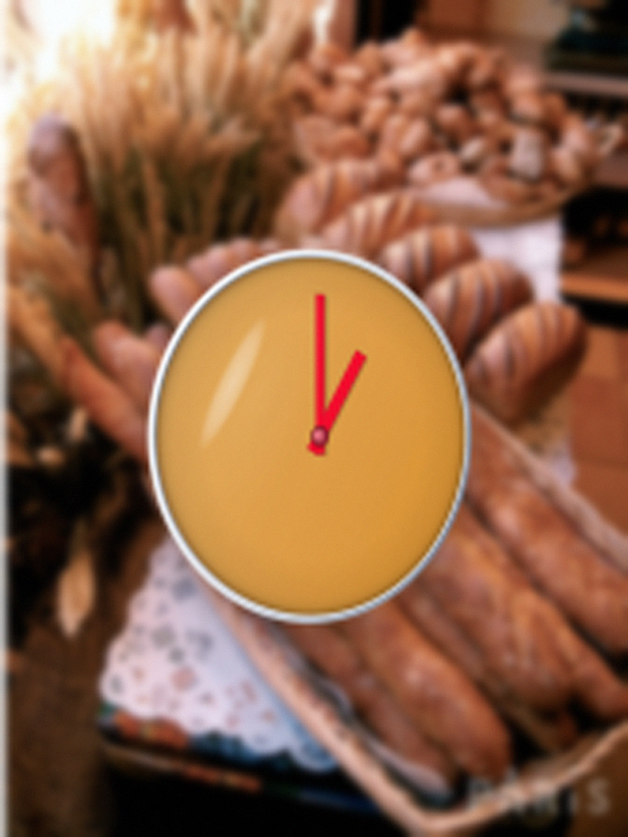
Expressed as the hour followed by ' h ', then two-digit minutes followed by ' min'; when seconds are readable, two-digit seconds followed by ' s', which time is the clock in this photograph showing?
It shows 1 h 00 min
